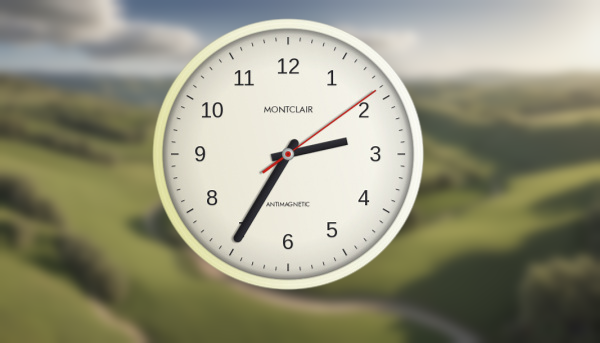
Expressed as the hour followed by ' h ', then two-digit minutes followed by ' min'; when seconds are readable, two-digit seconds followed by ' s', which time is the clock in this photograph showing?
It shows 2 h 35 min 09 s
